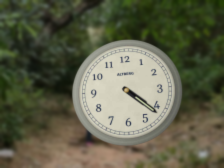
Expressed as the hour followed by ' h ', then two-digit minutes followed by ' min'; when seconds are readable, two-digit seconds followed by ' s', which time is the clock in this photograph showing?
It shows 4 h 22 min
